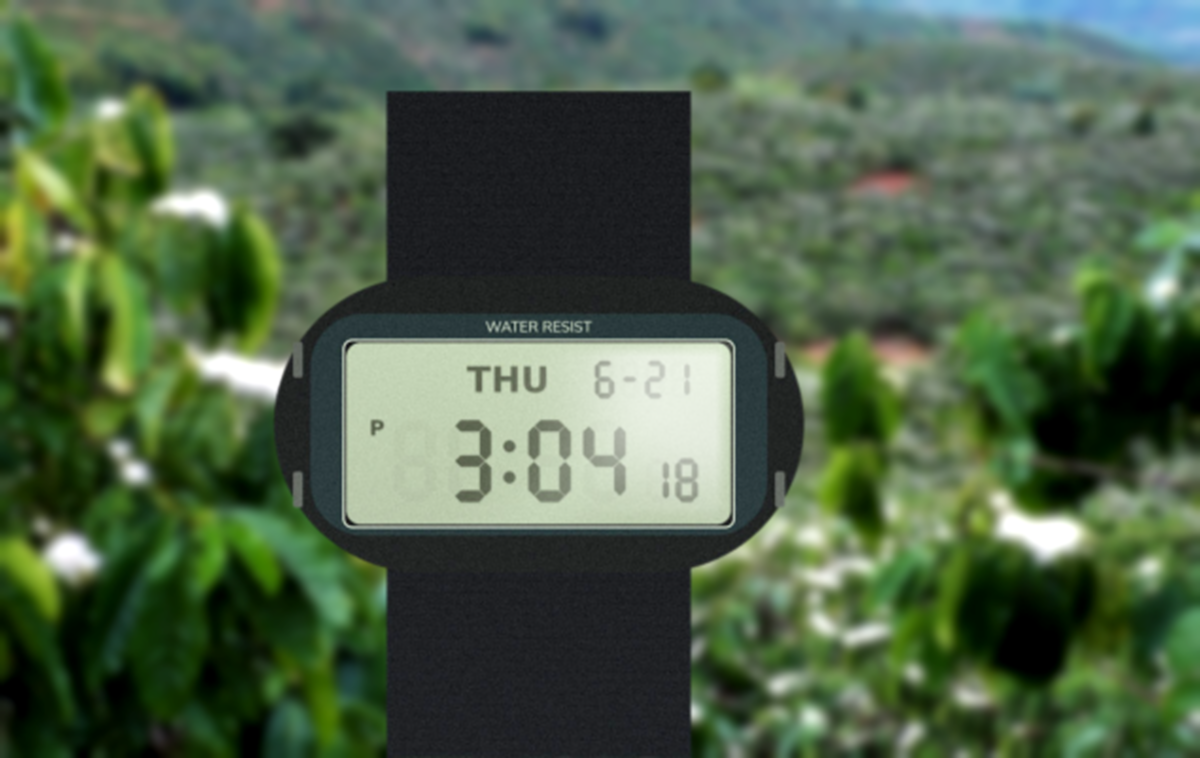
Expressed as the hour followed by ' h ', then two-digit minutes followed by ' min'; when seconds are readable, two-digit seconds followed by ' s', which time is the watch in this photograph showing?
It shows 3 h 04 min 18 s
